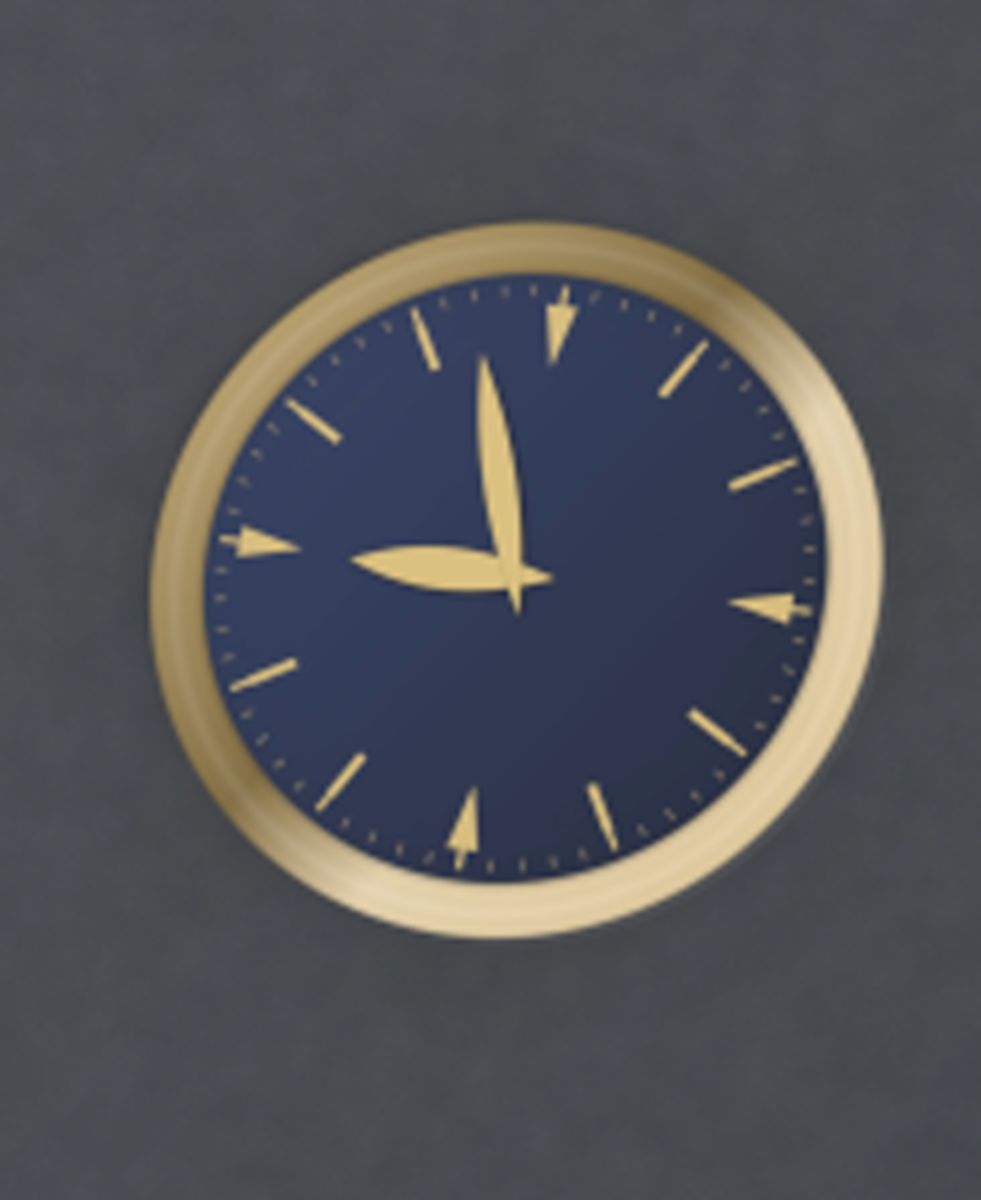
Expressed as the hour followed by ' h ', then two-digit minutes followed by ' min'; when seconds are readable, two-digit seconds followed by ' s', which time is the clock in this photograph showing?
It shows 8 h 57 min
